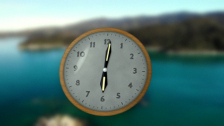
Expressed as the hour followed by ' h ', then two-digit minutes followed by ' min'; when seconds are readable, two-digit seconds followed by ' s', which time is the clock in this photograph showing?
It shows 6 h 01 min
